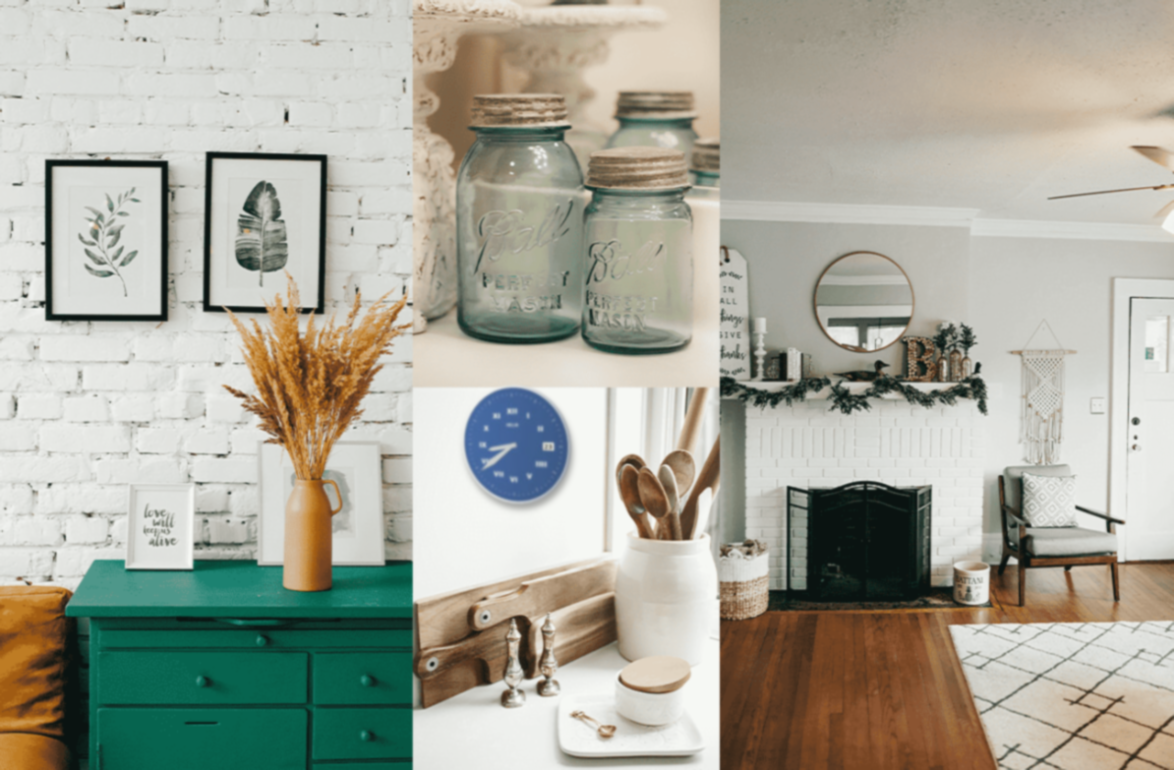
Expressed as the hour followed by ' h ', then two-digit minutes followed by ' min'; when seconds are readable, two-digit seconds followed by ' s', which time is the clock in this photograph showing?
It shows 8 h 39 min
